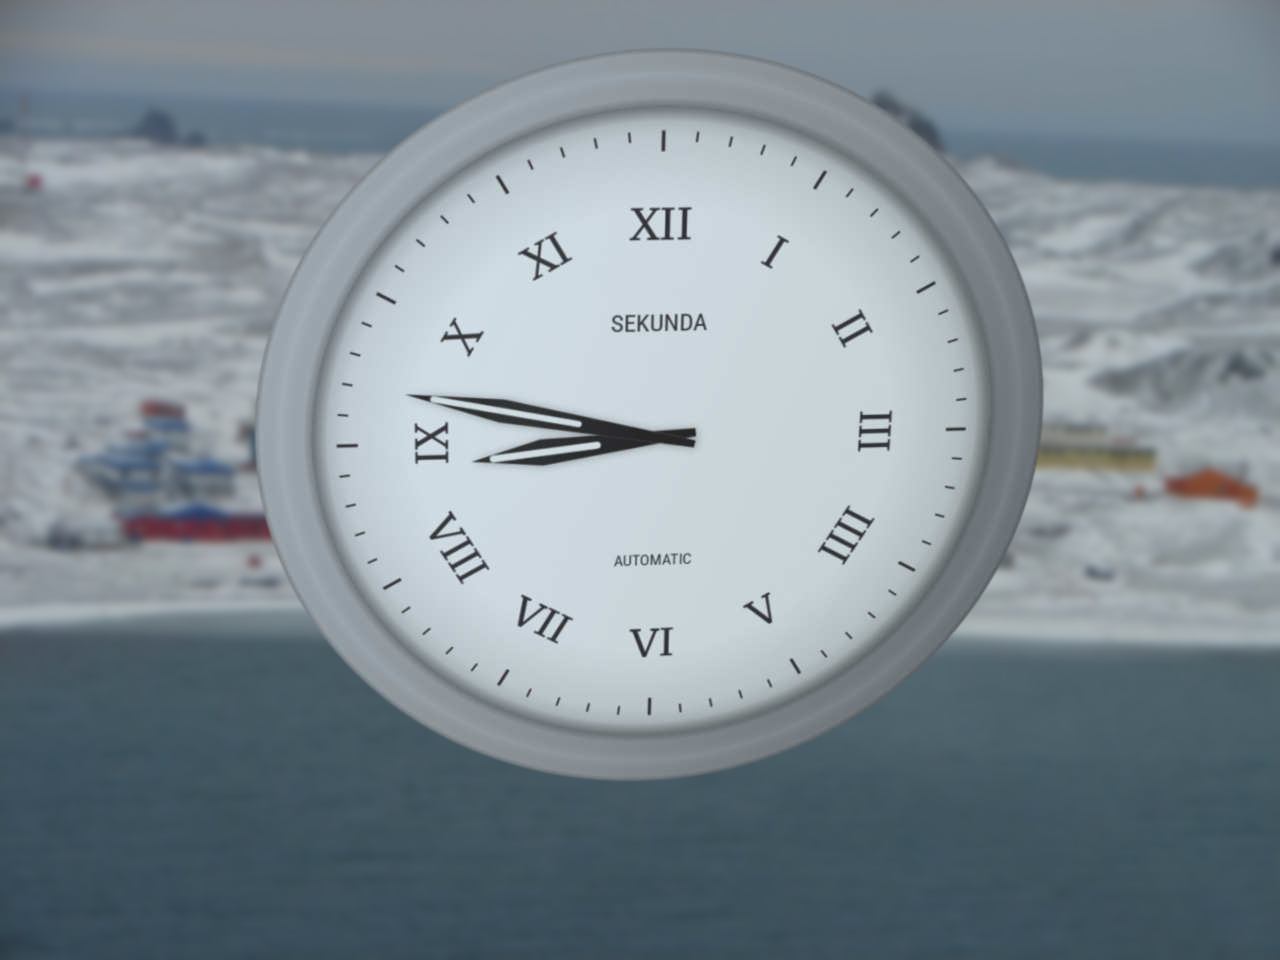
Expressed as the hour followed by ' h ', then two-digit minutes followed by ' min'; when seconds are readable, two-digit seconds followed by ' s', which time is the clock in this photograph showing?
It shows 8 h 47 min
